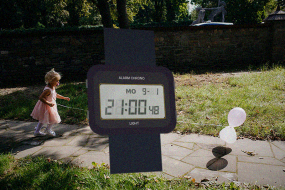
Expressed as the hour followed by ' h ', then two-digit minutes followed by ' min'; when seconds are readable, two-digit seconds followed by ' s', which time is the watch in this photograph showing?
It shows 21 h 00 min 48 s
